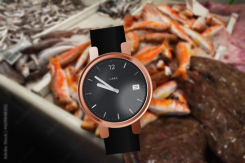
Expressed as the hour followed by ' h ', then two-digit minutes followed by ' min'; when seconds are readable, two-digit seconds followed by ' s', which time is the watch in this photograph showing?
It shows 9 h 52 min
